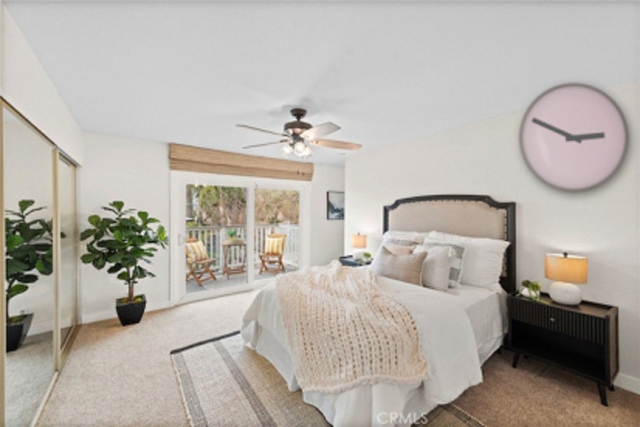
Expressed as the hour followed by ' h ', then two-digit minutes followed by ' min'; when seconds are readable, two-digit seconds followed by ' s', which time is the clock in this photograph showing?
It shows 2 h 49 min
